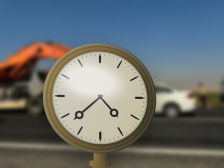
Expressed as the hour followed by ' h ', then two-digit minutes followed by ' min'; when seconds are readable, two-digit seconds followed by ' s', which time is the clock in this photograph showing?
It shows 4 h 38 min
